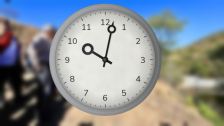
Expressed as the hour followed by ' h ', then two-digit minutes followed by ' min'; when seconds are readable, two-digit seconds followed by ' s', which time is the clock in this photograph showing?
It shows 10 h 02 min
